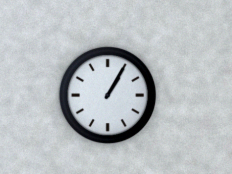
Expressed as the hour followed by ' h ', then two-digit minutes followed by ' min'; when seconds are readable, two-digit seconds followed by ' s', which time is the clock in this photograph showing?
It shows 1 h 05 min
